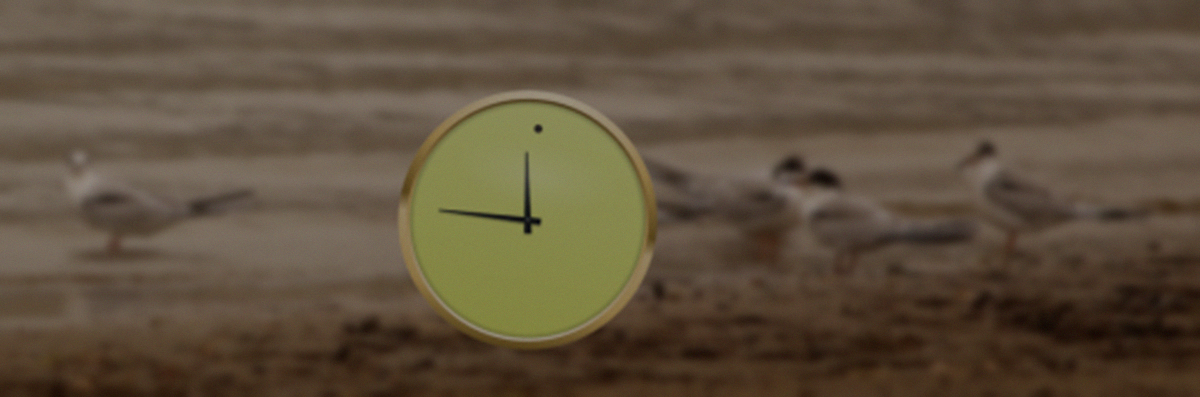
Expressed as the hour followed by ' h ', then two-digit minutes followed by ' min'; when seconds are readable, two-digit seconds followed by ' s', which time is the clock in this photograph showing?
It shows 11 h 45 min
